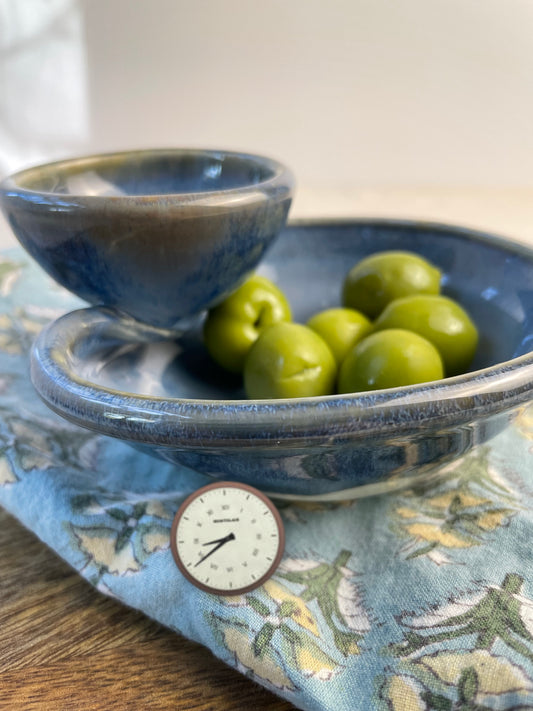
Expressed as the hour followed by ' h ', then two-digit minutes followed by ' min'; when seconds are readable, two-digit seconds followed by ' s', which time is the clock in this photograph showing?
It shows 8 h 39 min
